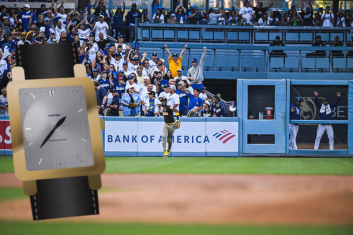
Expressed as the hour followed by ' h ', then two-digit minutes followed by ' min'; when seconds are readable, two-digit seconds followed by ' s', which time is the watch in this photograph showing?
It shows 1 h 37 min
